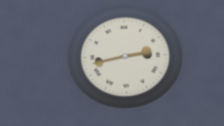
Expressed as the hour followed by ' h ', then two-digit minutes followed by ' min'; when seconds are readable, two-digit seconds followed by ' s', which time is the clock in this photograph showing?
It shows 2 h 43 min
